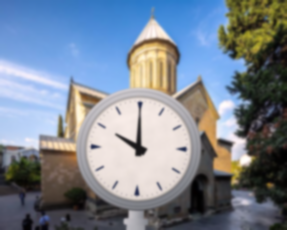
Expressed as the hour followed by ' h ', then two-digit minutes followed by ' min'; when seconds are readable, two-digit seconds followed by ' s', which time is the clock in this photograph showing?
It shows 10 h 00 min
